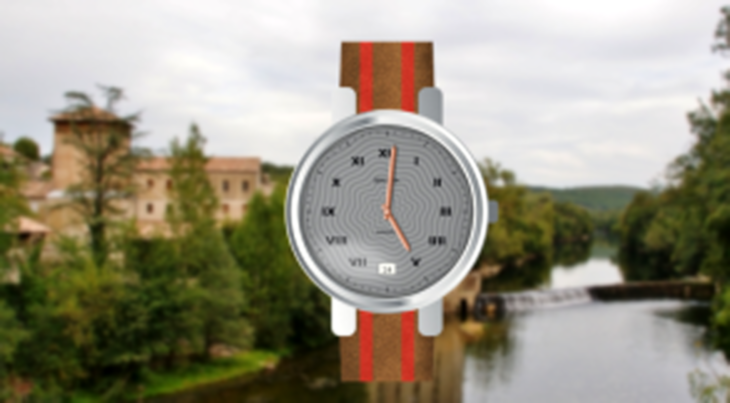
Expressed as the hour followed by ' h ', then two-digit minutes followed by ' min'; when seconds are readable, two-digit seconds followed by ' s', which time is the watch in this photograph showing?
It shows 5 h 01 min
